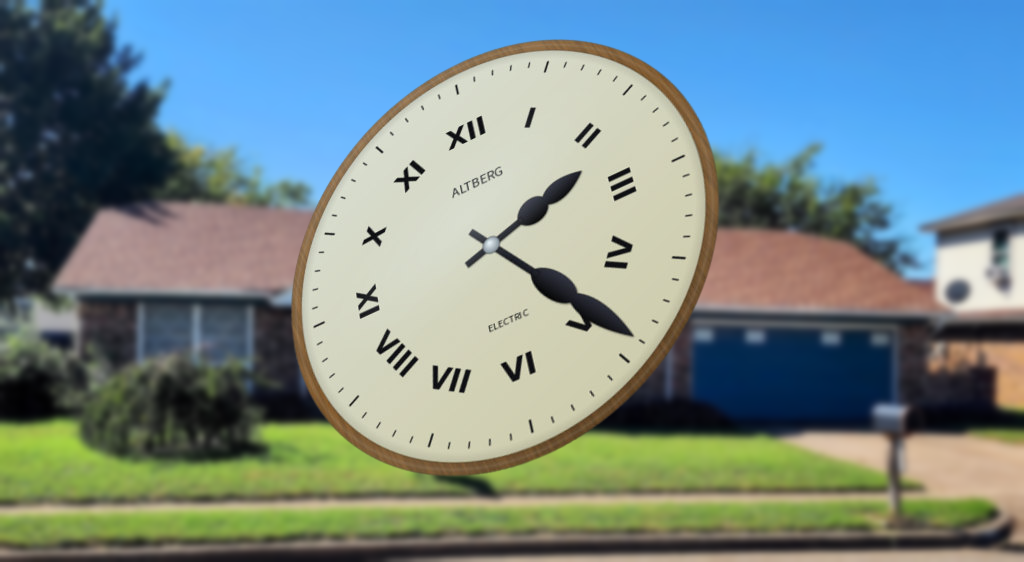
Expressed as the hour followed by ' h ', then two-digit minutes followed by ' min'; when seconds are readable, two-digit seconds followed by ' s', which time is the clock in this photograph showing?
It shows 2 h 24 min
